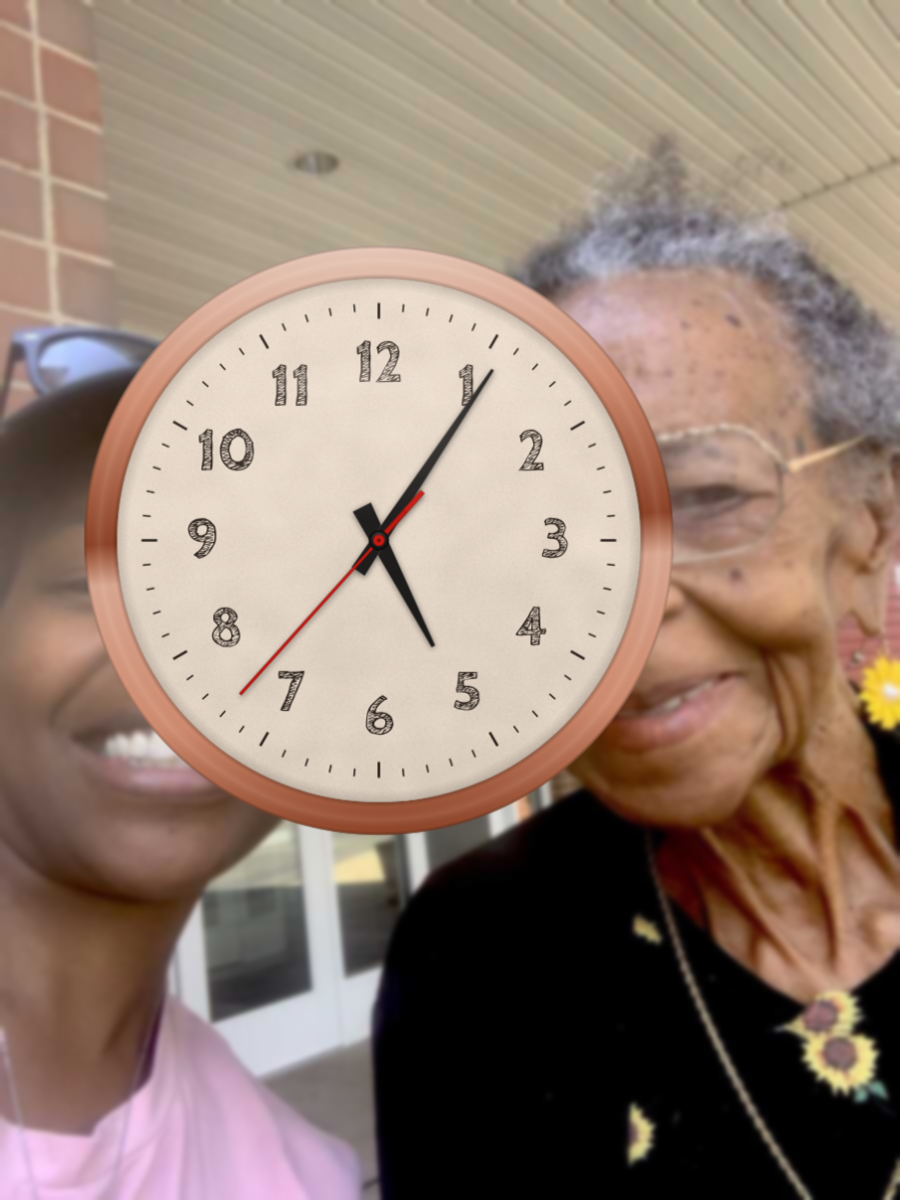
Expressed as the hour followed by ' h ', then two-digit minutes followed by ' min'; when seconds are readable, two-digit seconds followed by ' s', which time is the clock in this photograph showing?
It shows 5 h 05 min 37 s
